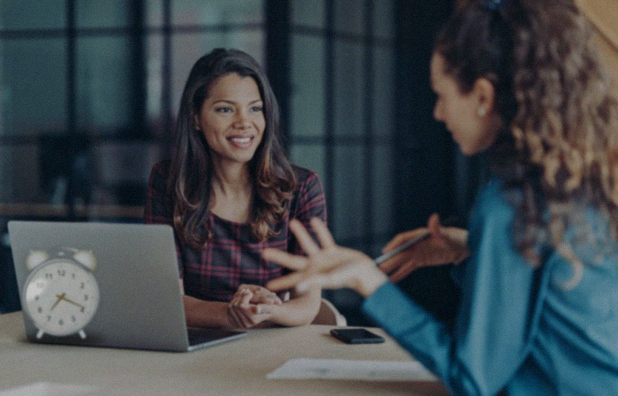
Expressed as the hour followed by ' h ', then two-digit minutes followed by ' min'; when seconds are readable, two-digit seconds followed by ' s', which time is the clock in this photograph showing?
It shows 7 h 19 min
